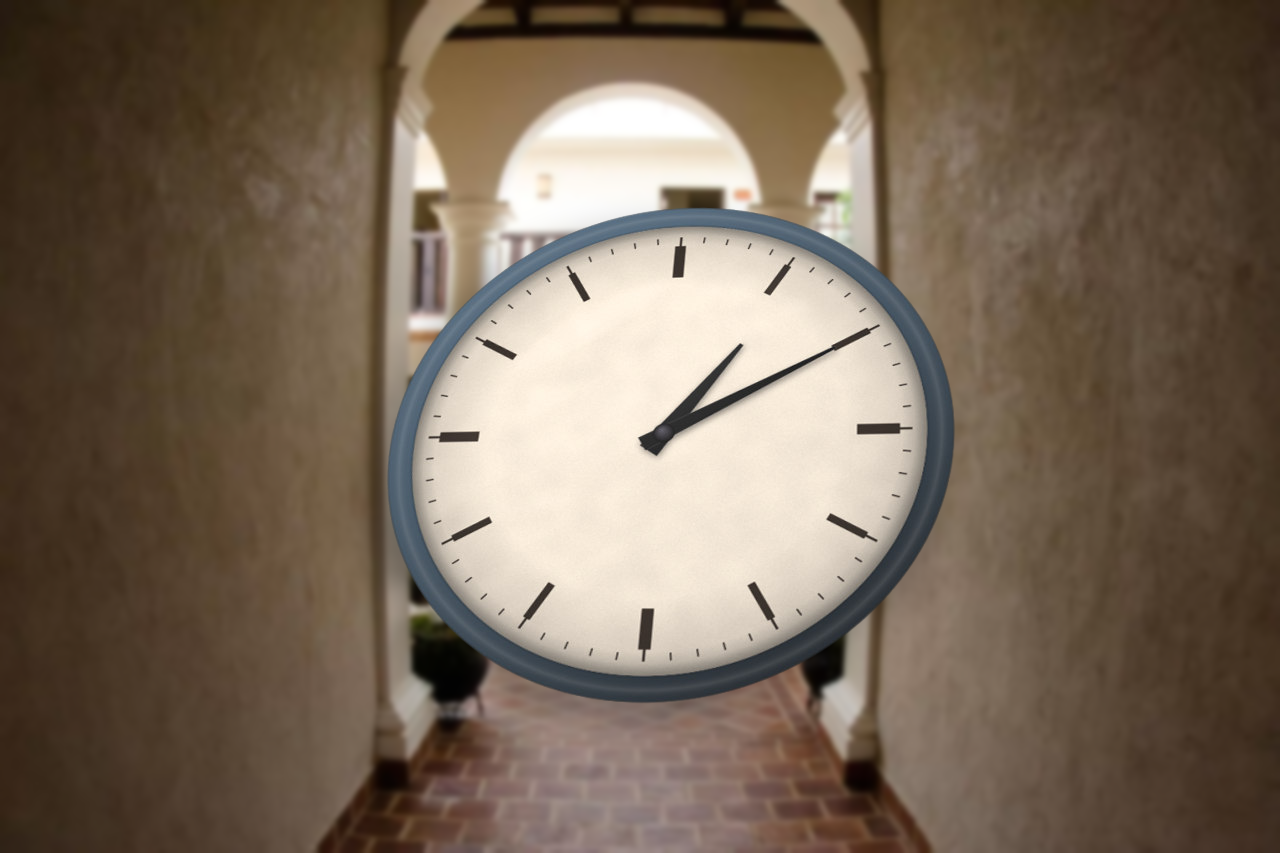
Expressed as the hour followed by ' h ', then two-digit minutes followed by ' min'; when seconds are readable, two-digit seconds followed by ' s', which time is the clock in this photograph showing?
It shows 1 h 10 min
